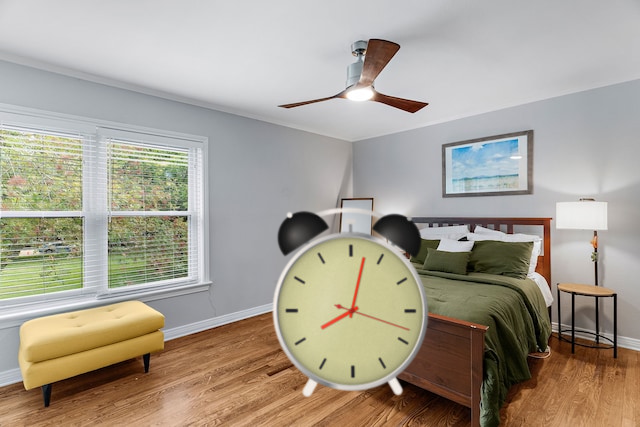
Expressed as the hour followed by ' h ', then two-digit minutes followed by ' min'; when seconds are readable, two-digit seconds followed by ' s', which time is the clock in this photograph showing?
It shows 8 h 02 min 18 s
